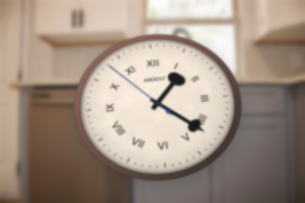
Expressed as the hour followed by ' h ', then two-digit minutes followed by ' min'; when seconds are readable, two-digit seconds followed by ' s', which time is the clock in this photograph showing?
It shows 1 h 21 min 53 s
